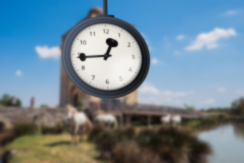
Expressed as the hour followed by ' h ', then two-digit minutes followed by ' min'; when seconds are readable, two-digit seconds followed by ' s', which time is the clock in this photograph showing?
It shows 12 h 44 min
